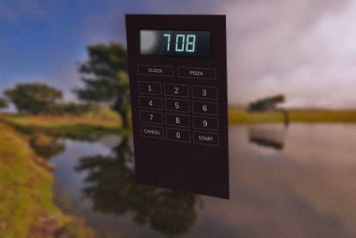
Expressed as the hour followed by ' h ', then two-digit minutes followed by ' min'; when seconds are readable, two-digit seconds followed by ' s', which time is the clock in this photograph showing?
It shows 7 h 08 min
